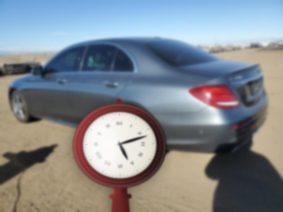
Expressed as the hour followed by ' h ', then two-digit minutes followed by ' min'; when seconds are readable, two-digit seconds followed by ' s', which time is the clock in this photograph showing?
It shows 5 h 12 min
